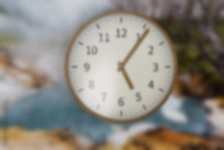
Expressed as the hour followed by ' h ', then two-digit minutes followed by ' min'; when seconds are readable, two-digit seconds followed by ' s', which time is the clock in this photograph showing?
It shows 5 h 06 min
